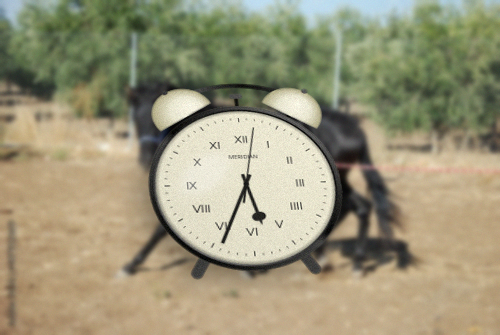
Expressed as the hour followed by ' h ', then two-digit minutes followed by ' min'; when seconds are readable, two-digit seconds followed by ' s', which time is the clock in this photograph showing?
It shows 5 h 34 min 02 s
